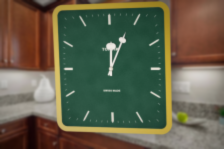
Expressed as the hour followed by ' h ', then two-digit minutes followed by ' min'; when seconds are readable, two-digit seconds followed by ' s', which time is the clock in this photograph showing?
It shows 12 h 04 min
